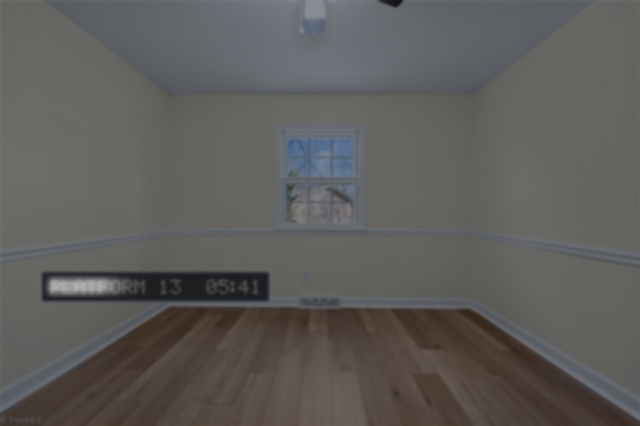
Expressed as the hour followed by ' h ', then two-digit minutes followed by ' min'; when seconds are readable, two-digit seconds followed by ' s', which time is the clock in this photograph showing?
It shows 5 h 41 min
